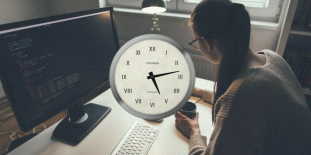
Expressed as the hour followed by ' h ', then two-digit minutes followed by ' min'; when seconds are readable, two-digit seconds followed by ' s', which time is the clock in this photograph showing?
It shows 5 h 13 min
